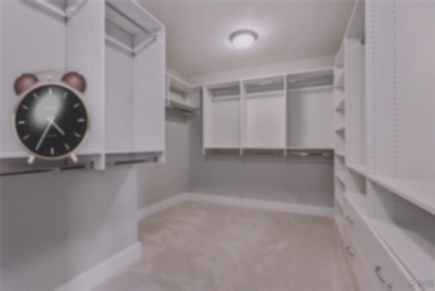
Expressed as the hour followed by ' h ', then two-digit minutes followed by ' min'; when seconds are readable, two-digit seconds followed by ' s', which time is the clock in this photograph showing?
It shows 4 h 35 min
